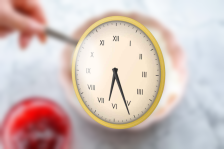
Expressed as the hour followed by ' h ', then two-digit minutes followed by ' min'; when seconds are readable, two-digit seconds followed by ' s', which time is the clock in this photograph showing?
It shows 6 h 26 min
